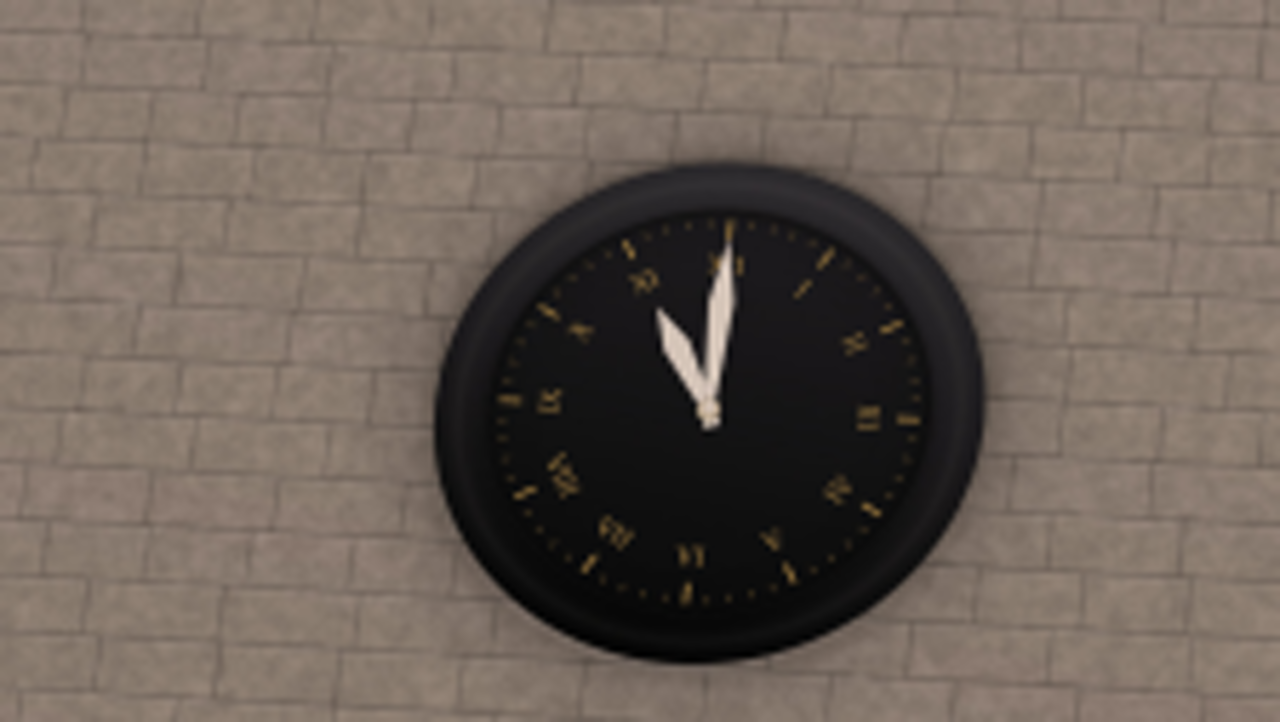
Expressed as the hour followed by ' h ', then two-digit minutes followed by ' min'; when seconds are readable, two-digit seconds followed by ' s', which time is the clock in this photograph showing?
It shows 11 h 00 min
